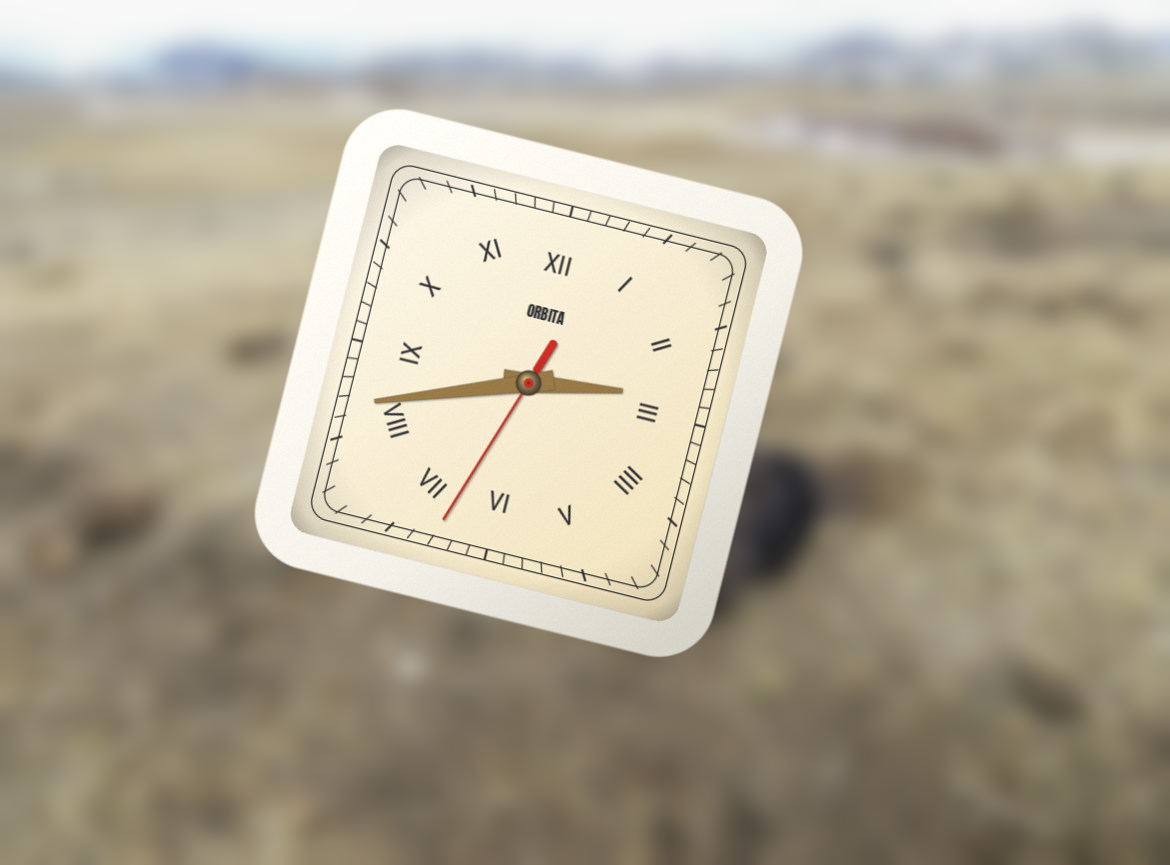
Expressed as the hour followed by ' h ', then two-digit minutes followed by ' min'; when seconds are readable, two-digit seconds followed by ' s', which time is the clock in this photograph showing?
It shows 2 h 41 min 33 s
